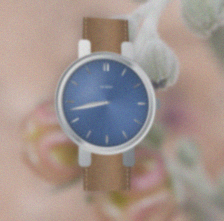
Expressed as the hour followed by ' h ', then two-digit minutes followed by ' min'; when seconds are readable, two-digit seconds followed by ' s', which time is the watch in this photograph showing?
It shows 8 h 43 min
